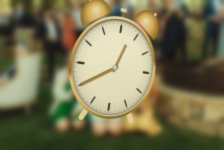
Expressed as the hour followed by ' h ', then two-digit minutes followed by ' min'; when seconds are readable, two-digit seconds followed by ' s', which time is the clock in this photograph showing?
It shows 12 h 40 min
